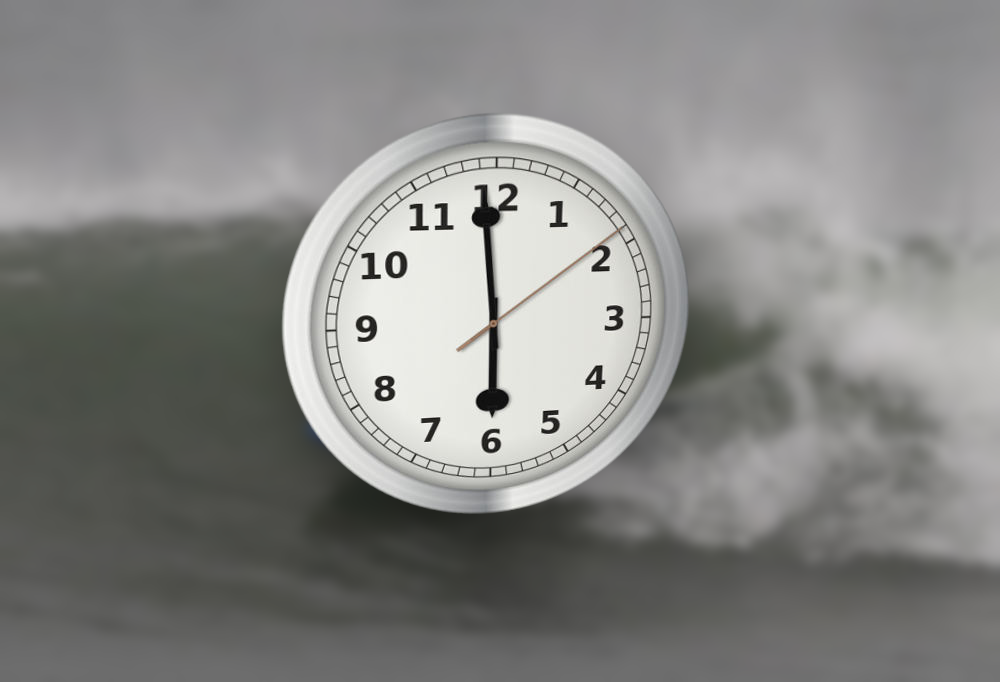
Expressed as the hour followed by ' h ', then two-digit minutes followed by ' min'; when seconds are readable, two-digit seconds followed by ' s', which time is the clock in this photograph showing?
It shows 5 h 59 min 09 s
